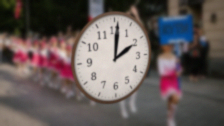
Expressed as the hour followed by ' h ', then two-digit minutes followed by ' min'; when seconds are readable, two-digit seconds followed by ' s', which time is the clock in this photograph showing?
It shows 2 h 01 min
